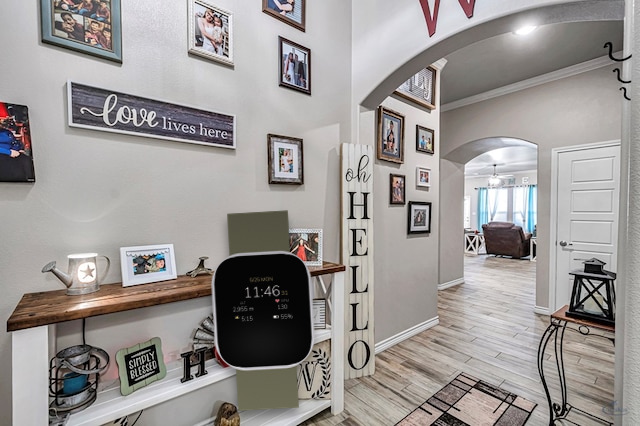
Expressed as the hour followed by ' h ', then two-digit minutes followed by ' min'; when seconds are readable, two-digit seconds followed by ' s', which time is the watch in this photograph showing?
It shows 11 h 46 min
